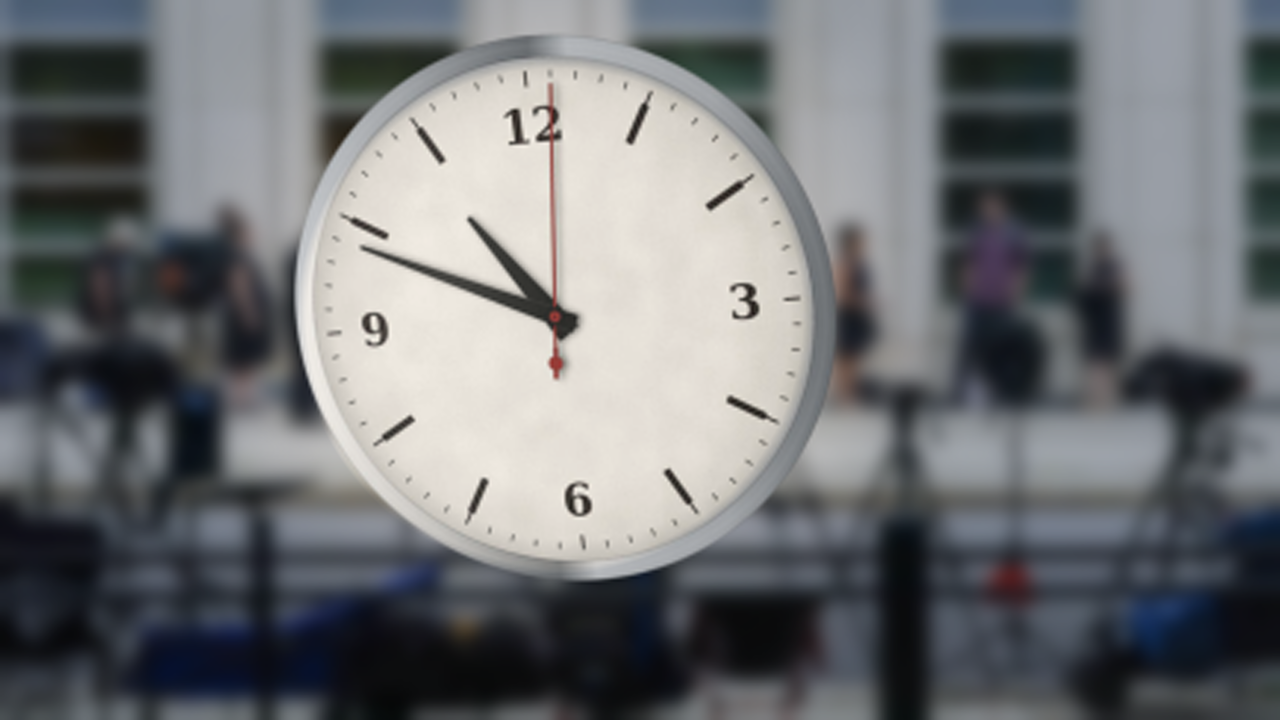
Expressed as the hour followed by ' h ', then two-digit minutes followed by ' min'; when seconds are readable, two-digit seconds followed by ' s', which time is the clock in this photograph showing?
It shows 10 h 49 min 01 s
